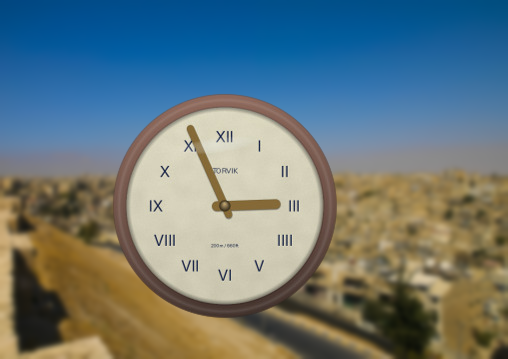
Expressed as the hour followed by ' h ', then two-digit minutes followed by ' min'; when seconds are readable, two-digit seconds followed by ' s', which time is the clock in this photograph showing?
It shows 2 h 56 min
